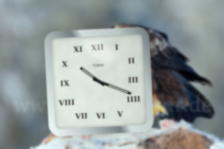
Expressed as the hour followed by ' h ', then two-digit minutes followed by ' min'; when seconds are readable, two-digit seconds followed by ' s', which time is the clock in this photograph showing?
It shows 10 h 19 min
